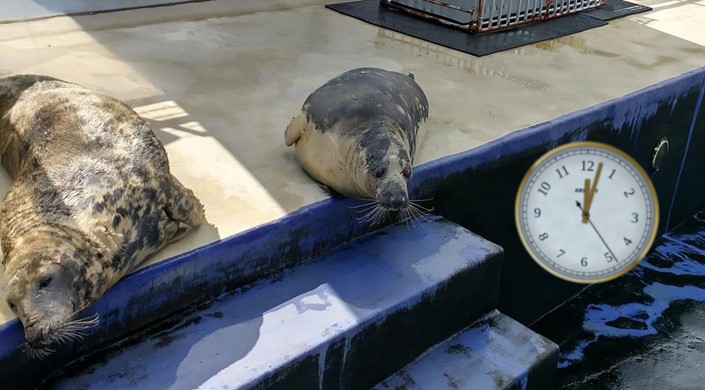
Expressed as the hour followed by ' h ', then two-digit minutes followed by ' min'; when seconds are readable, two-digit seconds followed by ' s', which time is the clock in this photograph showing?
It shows 12 h 02 min 24 s
